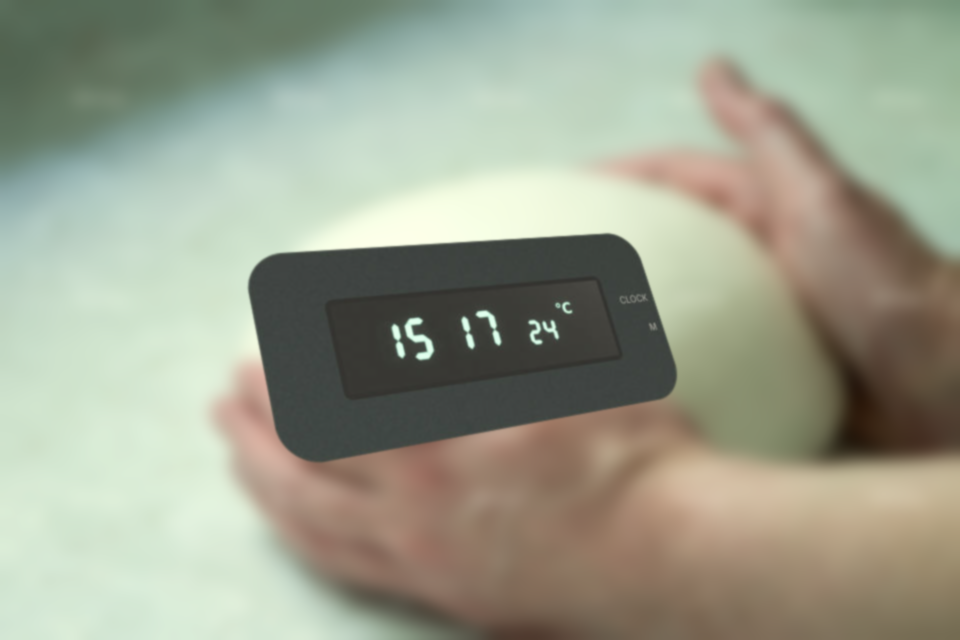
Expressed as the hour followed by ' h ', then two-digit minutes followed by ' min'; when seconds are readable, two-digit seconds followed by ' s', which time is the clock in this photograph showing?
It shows 15 h 17 min
